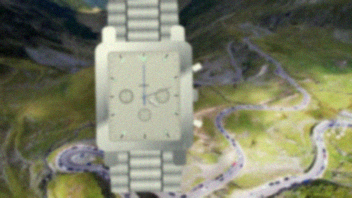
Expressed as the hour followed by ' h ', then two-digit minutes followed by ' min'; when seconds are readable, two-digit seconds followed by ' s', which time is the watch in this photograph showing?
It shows 4 h 12 min
